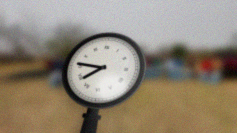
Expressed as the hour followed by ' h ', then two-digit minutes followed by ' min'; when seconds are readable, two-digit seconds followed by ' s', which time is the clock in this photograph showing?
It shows 7 h 46 min
